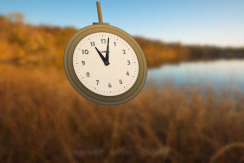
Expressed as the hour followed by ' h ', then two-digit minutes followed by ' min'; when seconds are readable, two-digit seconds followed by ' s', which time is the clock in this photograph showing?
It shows 11 h 02 min
